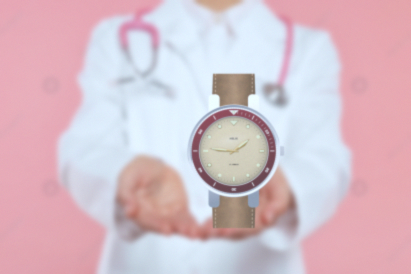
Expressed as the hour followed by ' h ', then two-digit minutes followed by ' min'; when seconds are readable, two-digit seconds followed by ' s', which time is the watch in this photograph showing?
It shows 1 h 46 min
